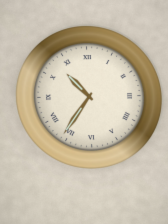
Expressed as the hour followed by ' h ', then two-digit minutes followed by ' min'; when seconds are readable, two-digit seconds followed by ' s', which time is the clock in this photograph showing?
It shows 10 h 36 min
